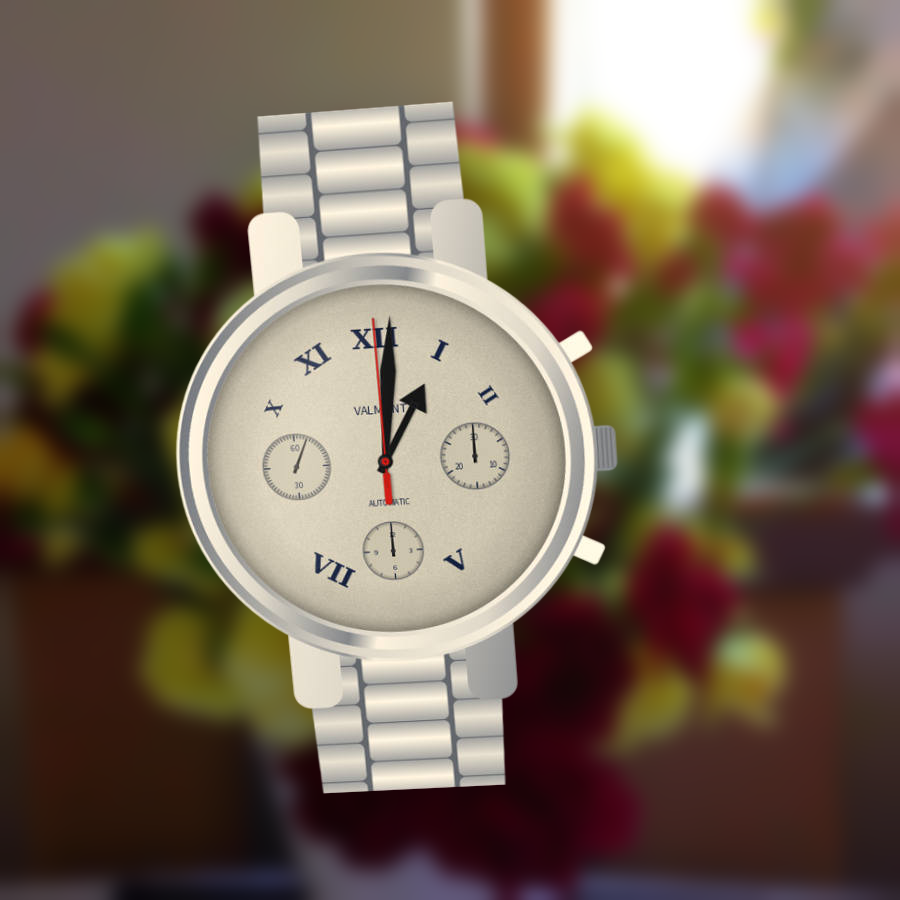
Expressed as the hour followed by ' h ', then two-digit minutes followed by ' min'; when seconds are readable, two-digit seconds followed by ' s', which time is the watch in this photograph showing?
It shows 1 h 01 min 04 s
